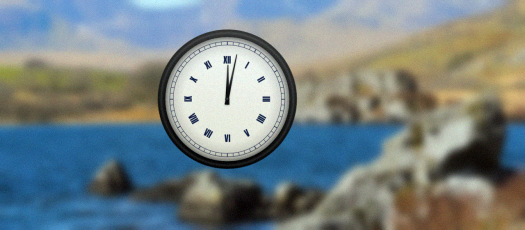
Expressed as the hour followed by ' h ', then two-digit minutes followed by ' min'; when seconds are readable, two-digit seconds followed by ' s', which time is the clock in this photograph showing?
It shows 12 h 02 min
